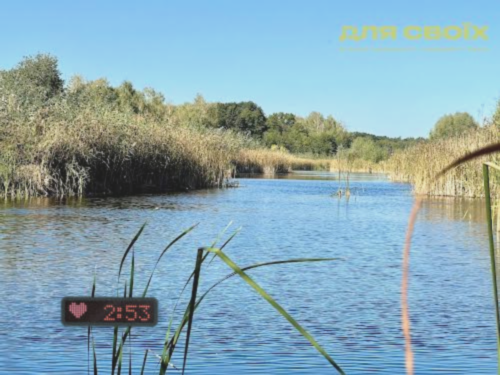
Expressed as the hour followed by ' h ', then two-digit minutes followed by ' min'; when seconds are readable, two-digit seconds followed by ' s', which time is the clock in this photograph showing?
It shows 2 h 53 min
